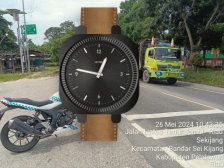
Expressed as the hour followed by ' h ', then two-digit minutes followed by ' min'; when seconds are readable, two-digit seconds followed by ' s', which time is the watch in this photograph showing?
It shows 12 h 47 min
